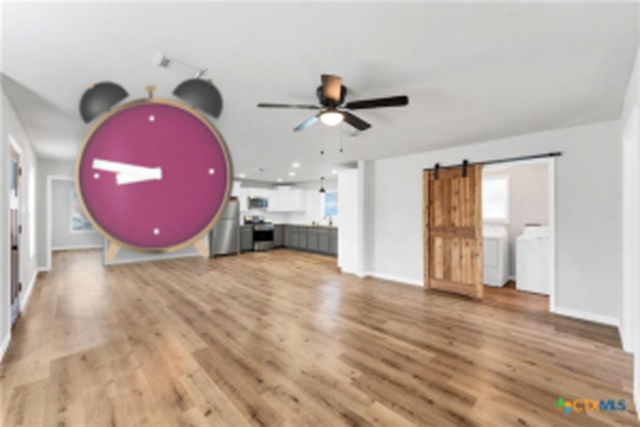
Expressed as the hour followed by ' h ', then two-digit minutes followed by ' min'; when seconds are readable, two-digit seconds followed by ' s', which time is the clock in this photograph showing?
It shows 8 h 47 min
